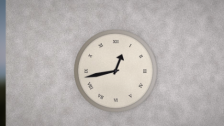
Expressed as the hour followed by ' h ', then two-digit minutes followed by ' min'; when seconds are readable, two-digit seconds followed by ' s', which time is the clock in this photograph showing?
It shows 12 h 43 min
